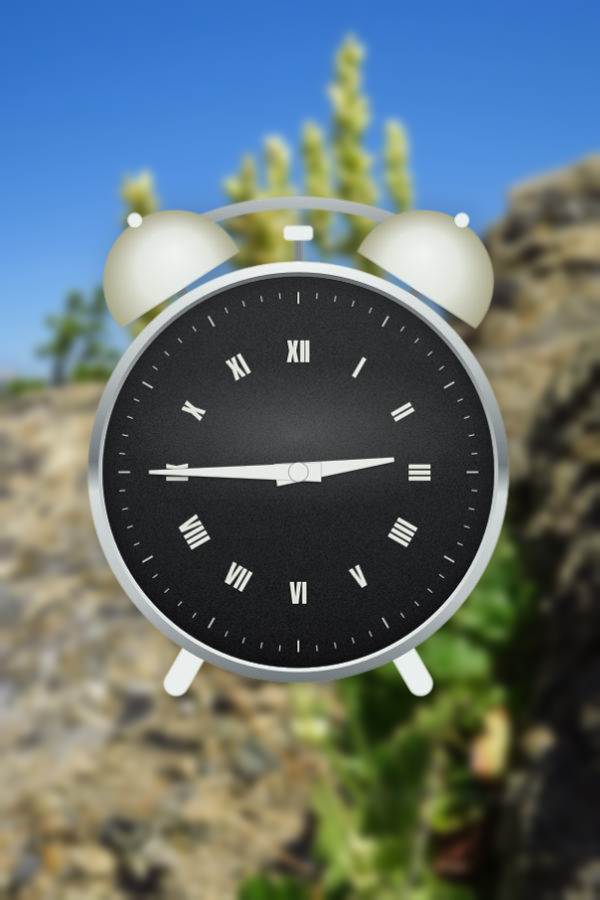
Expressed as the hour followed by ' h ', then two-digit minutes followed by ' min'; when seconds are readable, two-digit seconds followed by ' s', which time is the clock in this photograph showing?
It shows 2 h 45 min
